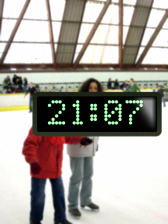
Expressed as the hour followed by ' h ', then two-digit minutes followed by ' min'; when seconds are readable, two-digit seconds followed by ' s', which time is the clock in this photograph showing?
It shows 21 h 07 min
